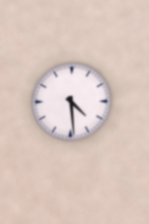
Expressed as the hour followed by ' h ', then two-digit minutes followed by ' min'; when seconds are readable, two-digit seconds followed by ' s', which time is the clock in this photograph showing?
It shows 4 h 29 min
